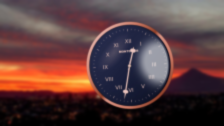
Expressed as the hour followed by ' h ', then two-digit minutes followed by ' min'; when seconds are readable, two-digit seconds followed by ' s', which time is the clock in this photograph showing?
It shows 12 h 32 min
